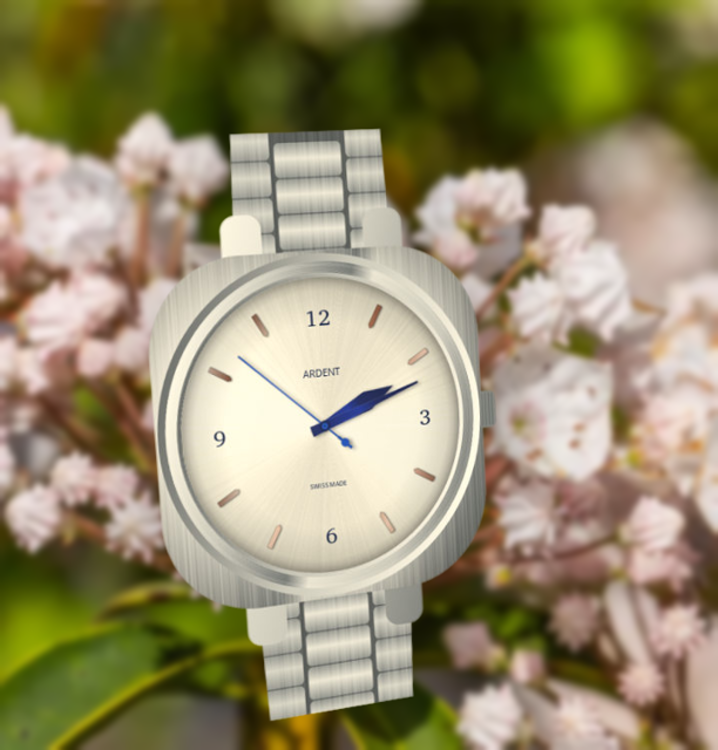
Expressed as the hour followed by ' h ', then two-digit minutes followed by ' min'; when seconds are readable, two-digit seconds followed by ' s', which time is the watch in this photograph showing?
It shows 2 h 11 min 52 s
